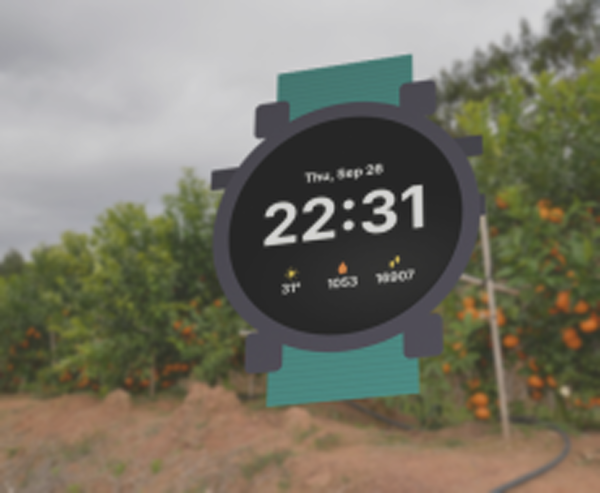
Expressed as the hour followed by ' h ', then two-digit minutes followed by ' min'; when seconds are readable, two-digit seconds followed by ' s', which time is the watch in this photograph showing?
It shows 22 h 31 min
